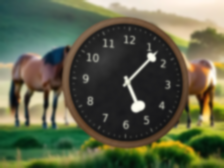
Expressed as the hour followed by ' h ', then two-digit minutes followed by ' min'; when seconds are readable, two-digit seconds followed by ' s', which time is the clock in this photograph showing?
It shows 5 h 07 min
